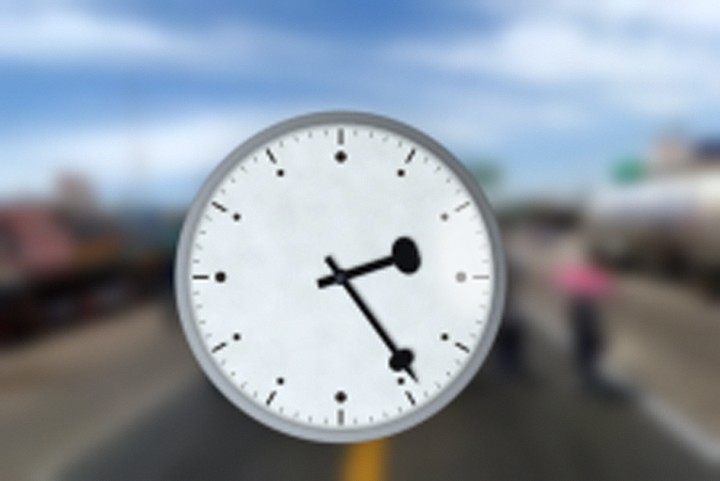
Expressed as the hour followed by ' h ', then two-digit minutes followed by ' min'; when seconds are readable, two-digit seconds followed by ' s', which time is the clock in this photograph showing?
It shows 2 h 24 min
